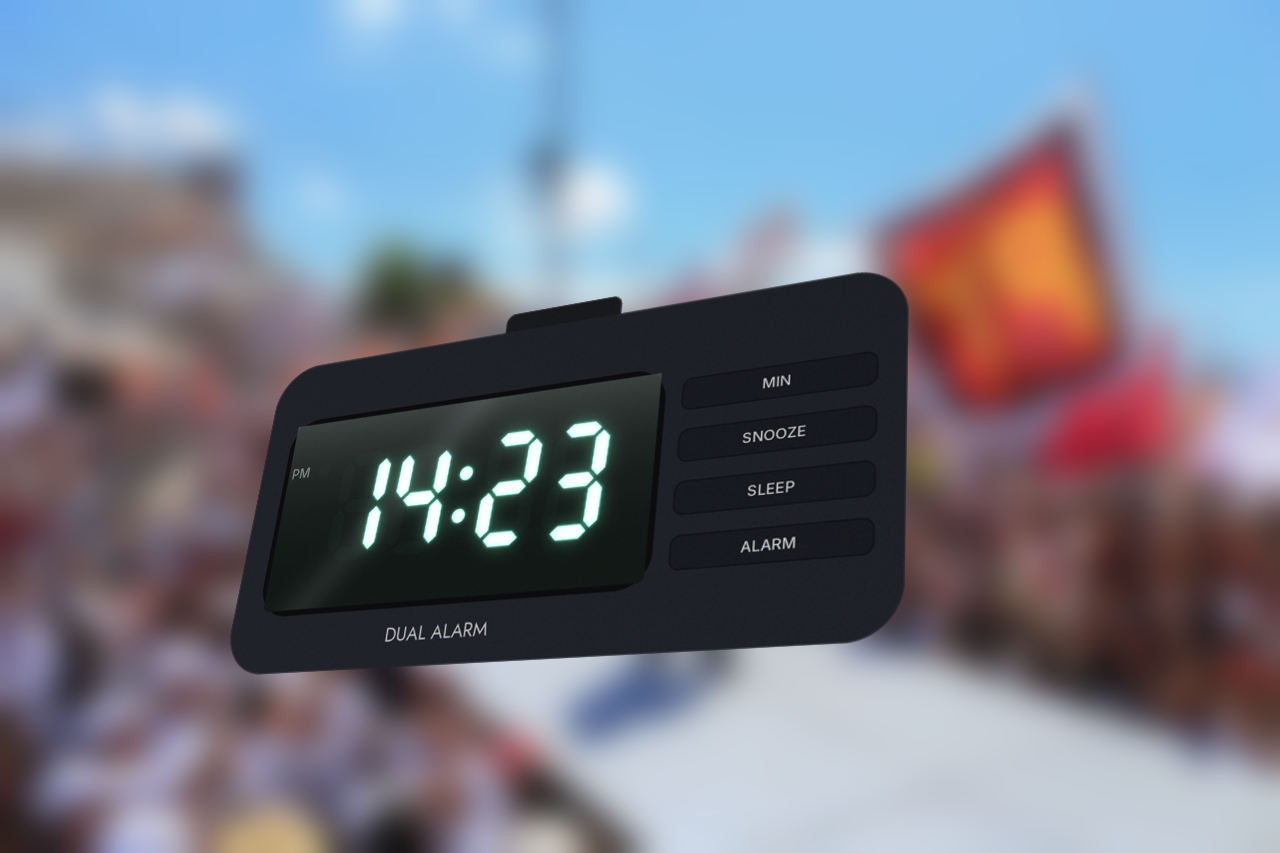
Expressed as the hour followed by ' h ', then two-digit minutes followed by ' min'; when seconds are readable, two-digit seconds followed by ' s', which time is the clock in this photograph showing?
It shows 14 h 23 min
